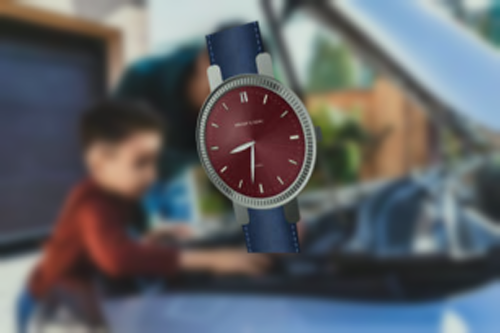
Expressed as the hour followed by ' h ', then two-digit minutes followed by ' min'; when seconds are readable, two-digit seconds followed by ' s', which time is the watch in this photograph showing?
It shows 8 h 32 min
